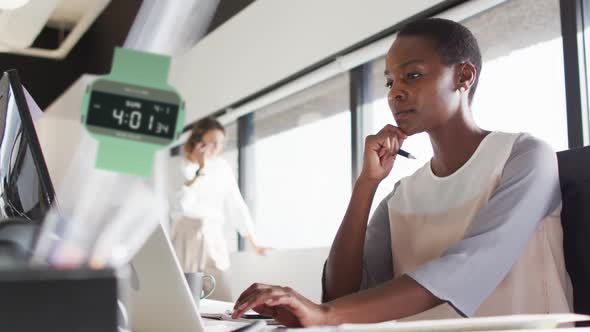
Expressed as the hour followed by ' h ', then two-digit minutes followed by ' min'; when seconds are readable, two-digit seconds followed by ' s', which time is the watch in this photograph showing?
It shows 4 h 01 min
